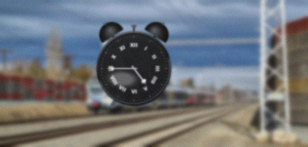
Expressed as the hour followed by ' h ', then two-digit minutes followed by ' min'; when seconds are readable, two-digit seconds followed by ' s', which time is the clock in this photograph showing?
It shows 4 h 45 min
